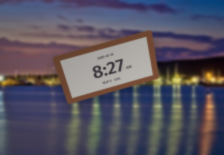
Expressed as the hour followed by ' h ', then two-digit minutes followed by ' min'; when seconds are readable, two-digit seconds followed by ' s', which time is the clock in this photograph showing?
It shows 8 h 27 min
